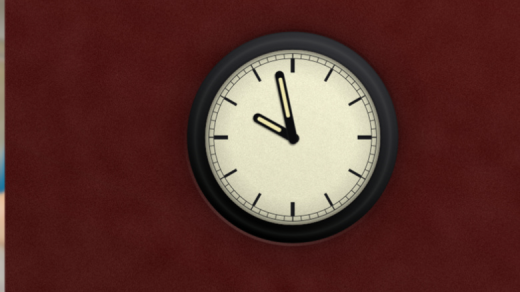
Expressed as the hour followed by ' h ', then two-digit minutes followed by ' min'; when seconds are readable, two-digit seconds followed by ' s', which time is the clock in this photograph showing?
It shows 9 h 58 min
